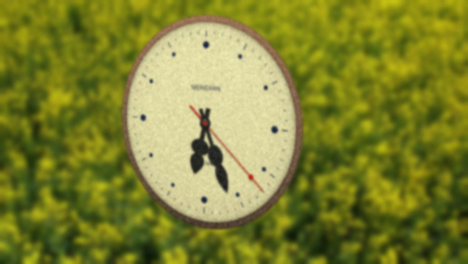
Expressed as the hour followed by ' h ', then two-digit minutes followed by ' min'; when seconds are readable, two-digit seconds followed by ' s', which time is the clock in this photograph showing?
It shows 6 h 26 min 22 s
